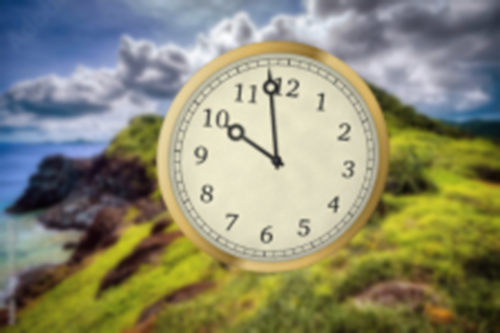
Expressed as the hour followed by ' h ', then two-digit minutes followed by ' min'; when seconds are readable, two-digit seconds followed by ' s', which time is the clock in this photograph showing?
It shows 9 h 58 min
